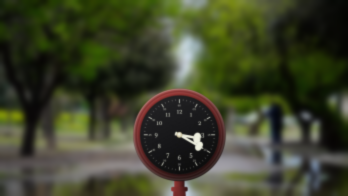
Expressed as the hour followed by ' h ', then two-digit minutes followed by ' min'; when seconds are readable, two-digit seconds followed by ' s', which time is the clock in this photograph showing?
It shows 3 h 20 min
